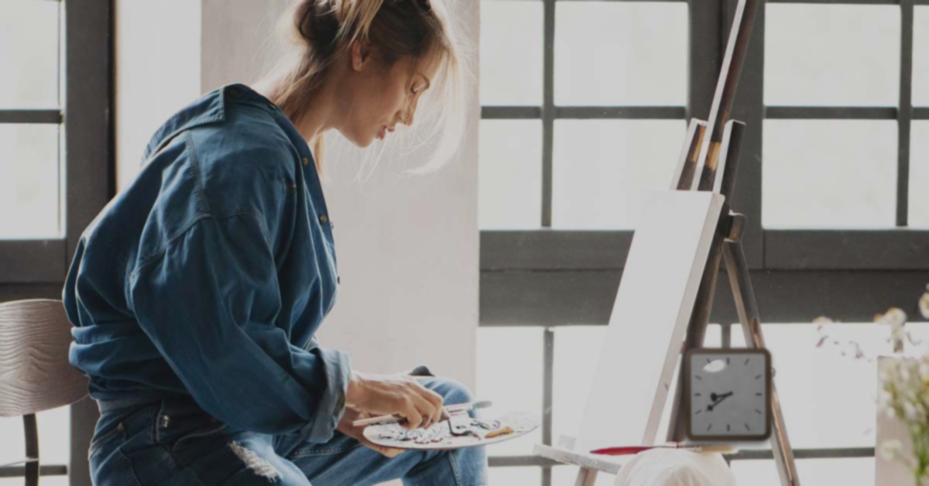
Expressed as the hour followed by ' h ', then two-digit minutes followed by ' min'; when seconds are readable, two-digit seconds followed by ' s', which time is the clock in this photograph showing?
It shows 8 h 39 min
